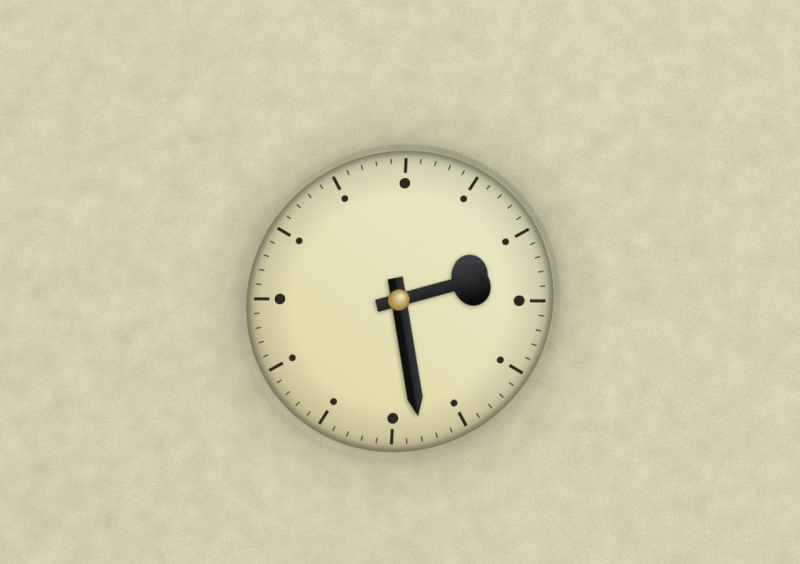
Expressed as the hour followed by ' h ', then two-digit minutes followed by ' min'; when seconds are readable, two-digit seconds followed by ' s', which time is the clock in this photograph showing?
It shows 2 h 28 min
